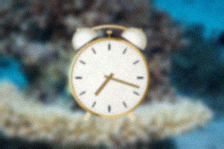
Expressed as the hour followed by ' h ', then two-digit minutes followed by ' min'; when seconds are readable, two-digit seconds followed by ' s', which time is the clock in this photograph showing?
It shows 7 h 18 min
